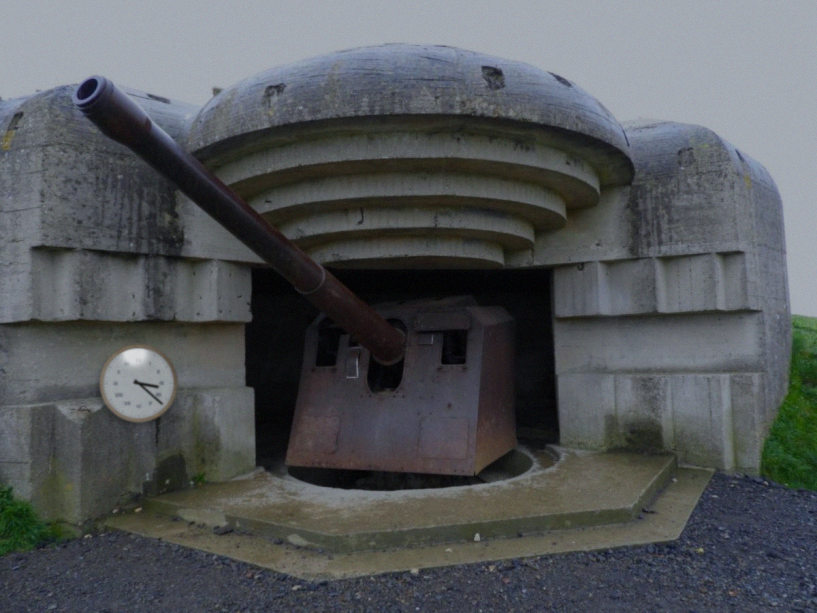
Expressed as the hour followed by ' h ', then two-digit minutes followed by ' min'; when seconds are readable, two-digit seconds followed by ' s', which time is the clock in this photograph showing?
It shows 3 h 22 min
